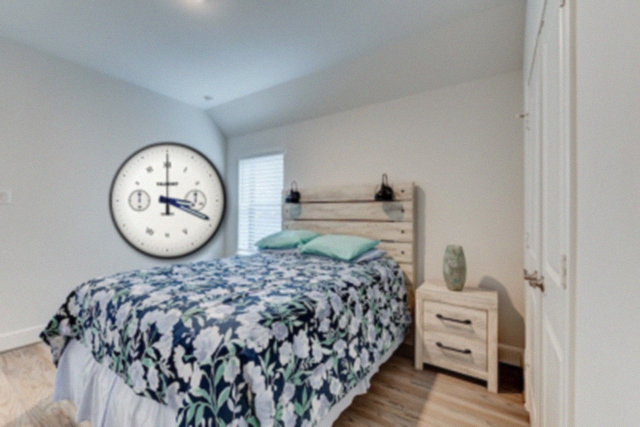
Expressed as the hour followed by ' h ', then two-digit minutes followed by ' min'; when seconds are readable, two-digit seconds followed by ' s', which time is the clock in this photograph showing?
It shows 3 h 19 min
